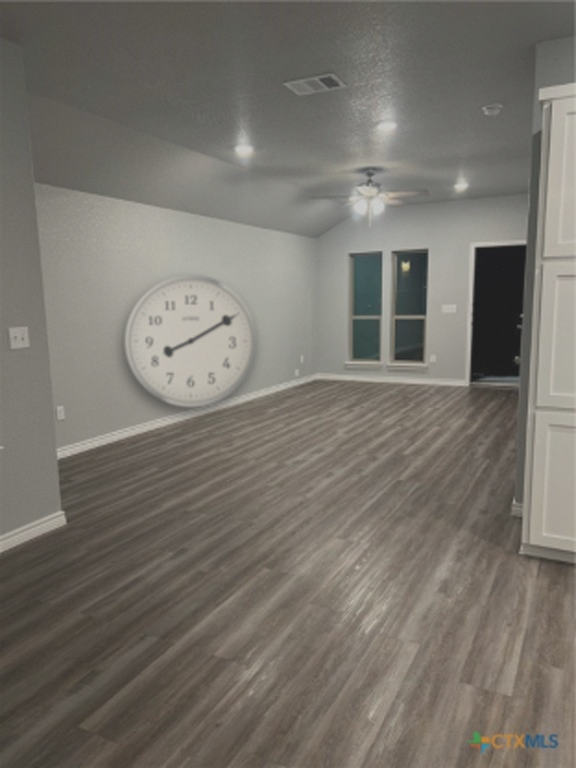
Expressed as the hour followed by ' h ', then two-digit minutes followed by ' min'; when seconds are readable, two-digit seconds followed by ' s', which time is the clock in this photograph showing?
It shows 8 h 10 min
